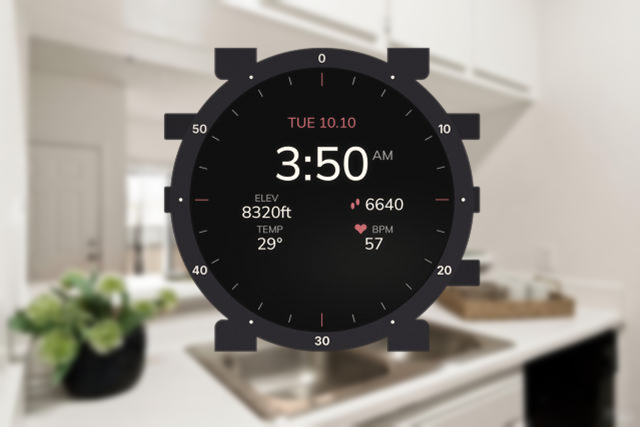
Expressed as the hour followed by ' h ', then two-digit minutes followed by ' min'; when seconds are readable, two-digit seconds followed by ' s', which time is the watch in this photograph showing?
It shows 3 h 50 min
